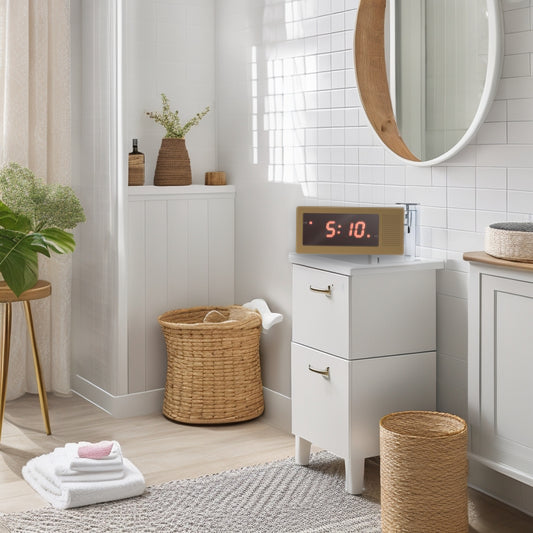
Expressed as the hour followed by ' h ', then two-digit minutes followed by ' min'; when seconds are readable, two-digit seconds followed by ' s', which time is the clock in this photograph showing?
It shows 5 h 10 min
